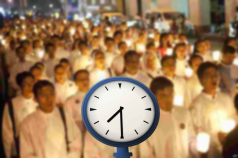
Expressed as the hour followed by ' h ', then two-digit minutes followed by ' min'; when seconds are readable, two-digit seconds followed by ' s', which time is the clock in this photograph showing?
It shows 7 h 30 min
